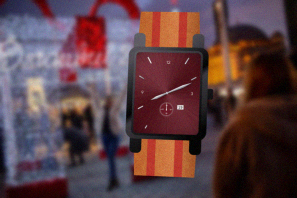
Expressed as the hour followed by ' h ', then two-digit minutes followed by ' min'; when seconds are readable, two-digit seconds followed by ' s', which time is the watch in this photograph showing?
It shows 8 h 11 min
